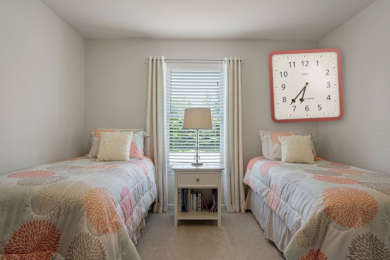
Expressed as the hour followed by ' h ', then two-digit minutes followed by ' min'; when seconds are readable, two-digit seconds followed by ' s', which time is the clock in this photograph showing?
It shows 6 h 37 min
